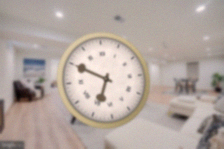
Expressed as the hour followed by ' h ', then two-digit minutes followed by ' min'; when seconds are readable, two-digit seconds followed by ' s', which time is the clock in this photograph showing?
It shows 6 h 50 min
